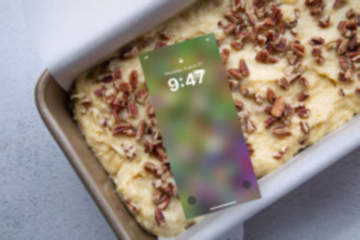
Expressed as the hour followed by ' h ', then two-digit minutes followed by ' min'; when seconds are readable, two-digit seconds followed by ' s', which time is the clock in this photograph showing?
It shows 9 h 47 min
